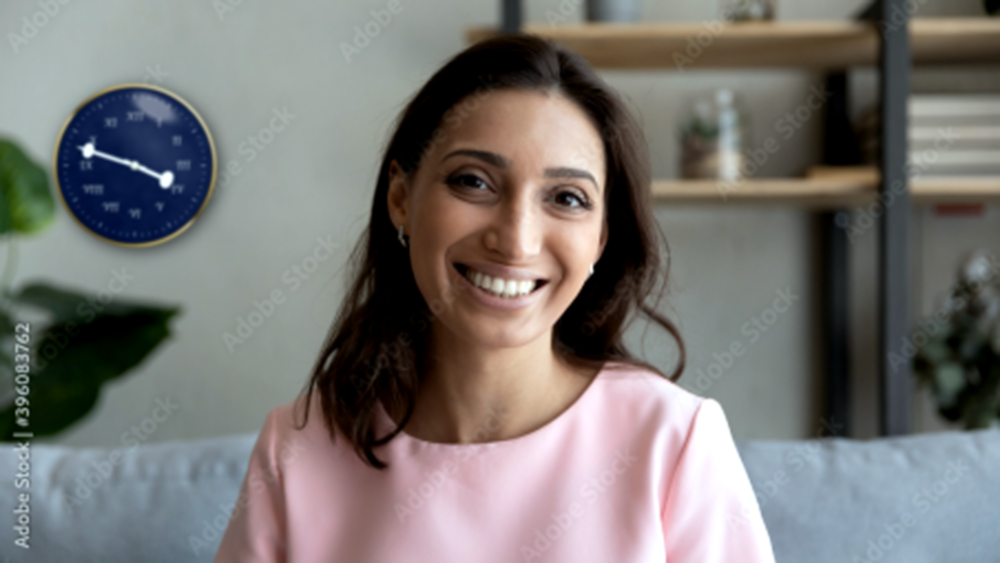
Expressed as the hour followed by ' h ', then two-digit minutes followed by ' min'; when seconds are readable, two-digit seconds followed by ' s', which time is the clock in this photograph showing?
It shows 3 h 48 min
